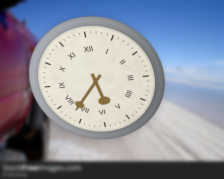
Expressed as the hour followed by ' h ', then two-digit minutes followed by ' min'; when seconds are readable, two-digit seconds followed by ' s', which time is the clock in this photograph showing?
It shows 5 h 37 min
